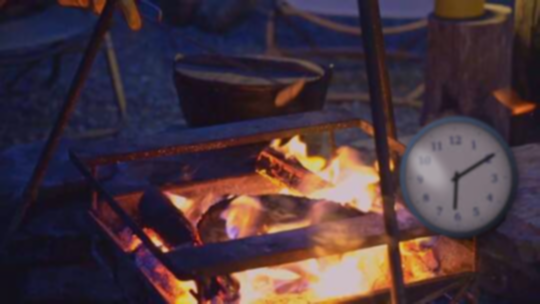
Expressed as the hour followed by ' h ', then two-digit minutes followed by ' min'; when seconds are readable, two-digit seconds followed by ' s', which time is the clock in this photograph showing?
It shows 6 h 10 min
